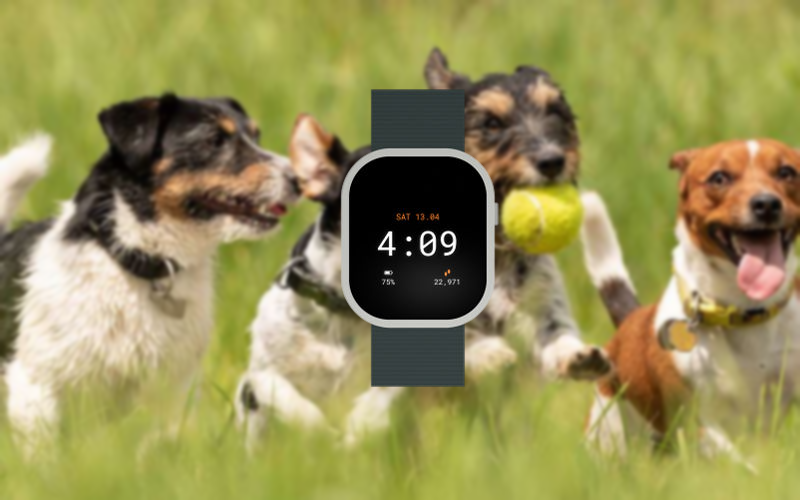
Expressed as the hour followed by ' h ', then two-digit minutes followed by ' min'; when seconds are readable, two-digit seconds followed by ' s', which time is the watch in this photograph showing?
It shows 4 h 09 min
